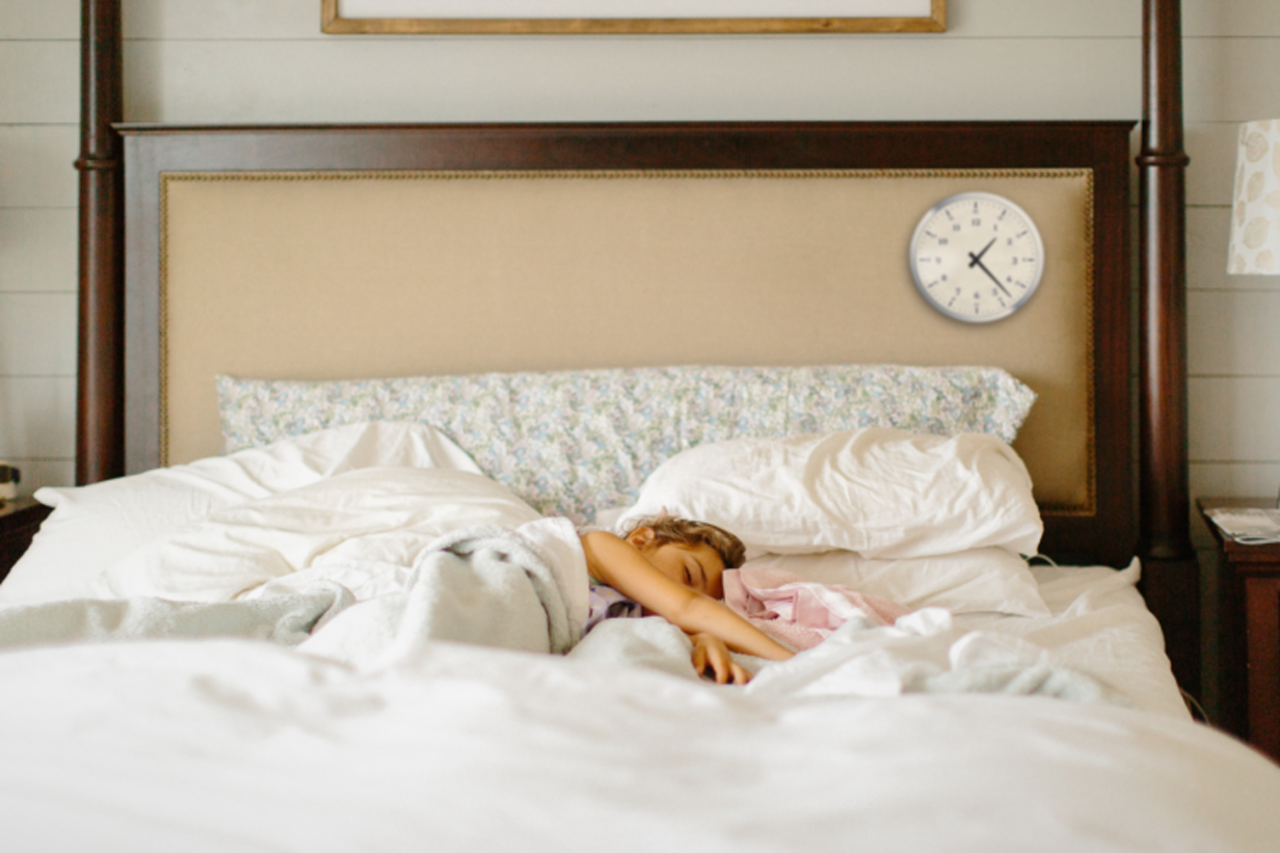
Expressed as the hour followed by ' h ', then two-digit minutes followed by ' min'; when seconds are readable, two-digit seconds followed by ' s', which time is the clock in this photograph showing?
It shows 1 h 23 min
